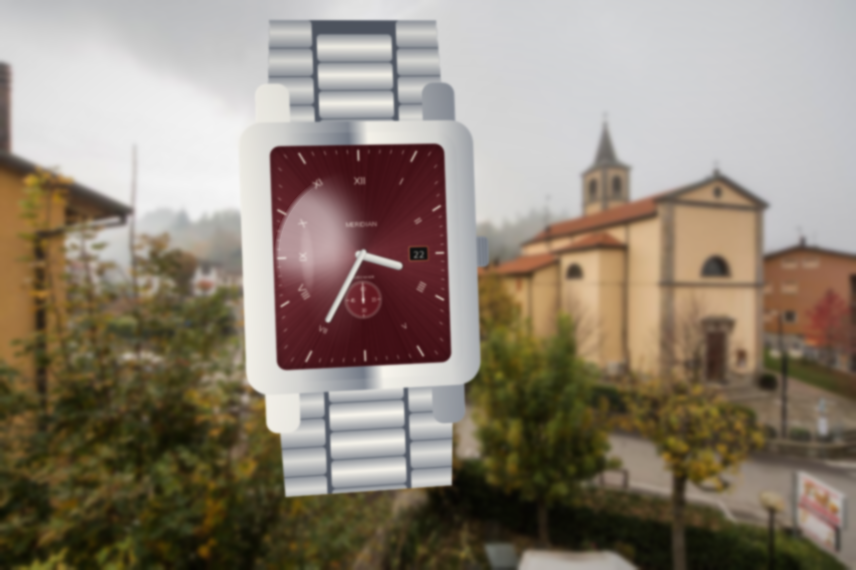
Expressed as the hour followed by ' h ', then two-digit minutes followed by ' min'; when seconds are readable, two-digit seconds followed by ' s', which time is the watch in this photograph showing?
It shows 3 h 35 min
